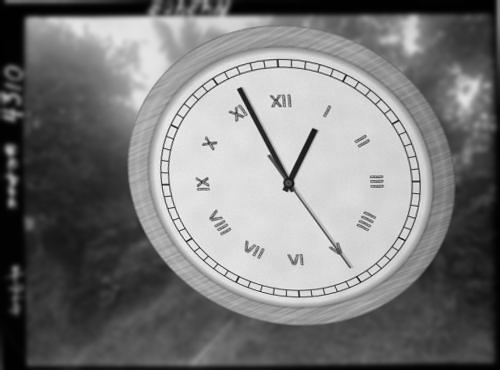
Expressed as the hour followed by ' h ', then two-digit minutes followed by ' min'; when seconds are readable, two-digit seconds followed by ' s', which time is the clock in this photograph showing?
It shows 12 h 56 min 25 s
